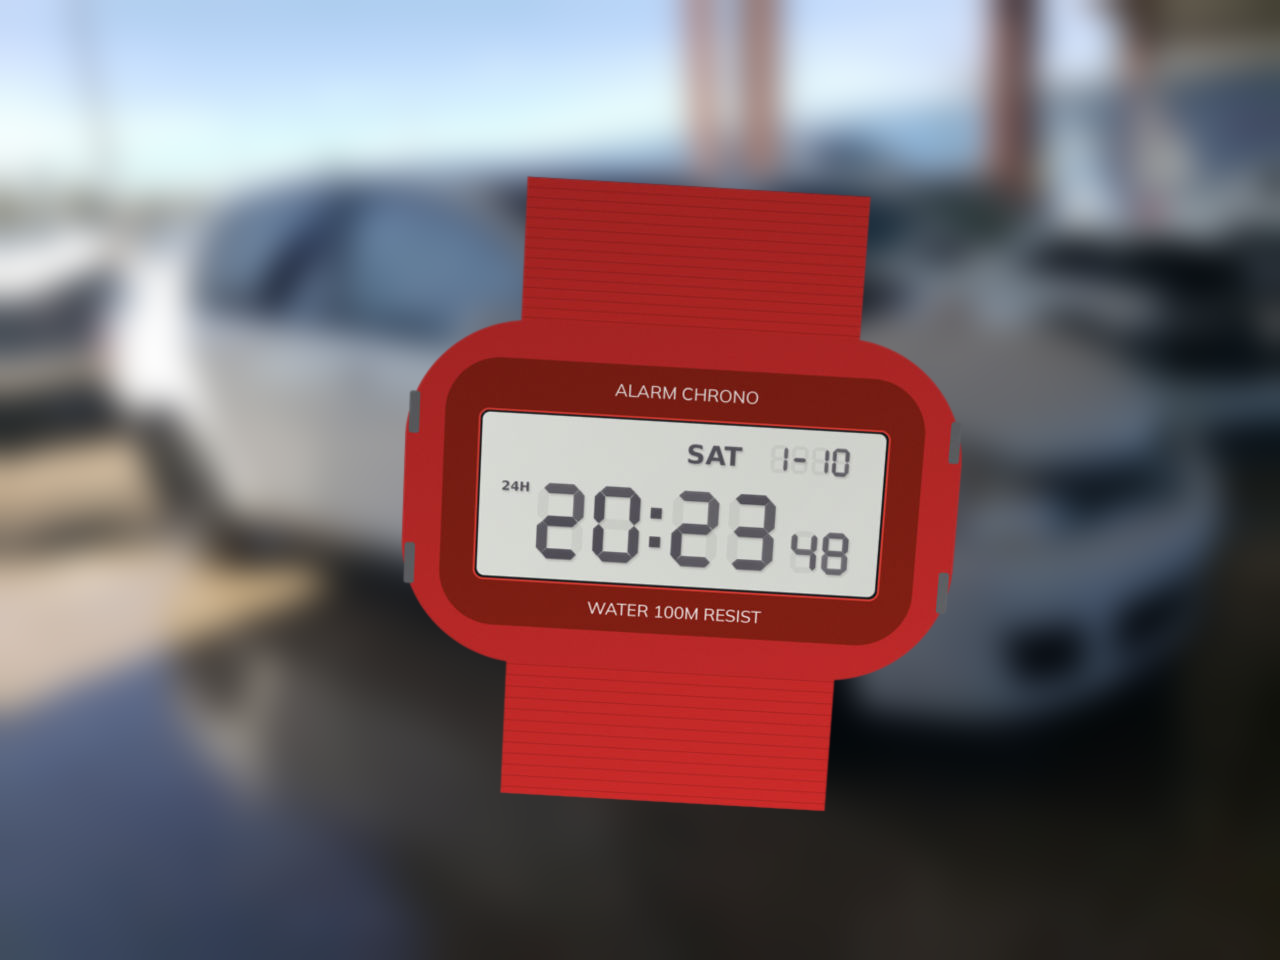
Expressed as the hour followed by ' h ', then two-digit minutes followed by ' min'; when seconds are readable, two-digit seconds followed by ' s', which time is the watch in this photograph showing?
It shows 20 h 23 min 48 s
